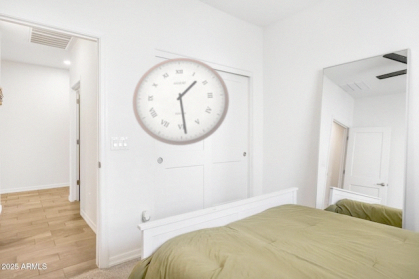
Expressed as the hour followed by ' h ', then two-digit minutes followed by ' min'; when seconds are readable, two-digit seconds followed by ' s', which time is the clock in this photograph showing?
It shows 1 h 29 min
